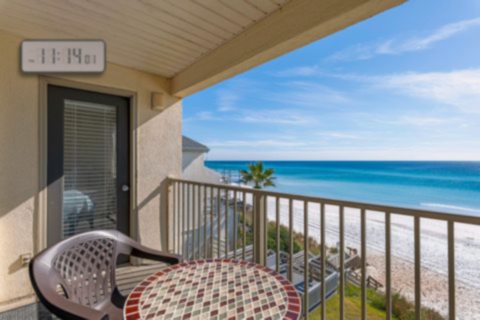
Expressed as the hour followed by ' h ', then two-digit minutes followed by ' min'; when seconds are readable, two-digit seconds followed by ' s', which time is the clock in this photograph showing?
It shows 11 h 14 min
